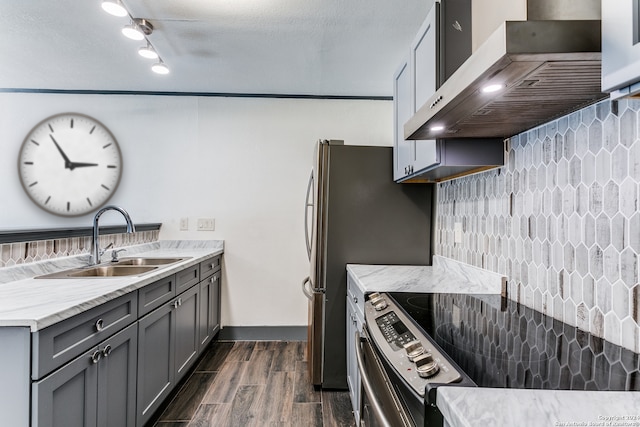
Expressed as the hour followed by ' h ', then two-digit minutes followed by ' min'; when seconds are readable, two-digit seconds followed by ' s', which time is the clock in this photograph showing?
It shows 2 h 54 min
